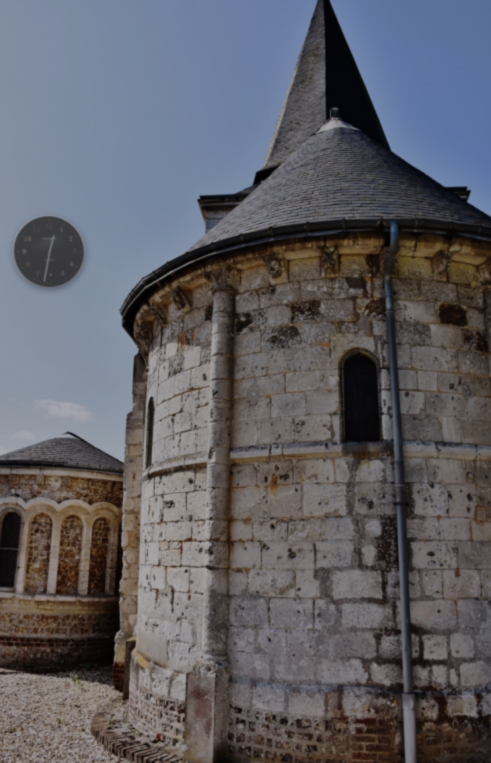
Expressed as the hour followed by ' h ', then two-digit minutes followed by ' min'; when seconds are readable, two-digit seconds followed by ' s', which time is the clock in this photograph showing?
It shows 12 h 32 min
